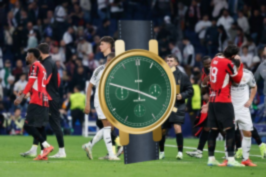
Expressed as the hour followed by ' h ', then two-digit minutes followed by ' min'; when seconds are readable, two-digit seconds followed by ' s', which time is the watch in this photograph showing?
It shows 3 h 48 min
